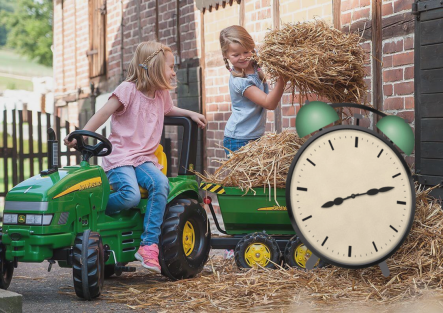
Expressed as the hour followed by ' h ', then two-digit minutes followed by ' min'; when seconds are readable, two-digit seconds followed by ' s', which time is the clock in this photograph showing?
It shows 8 h 12 min
